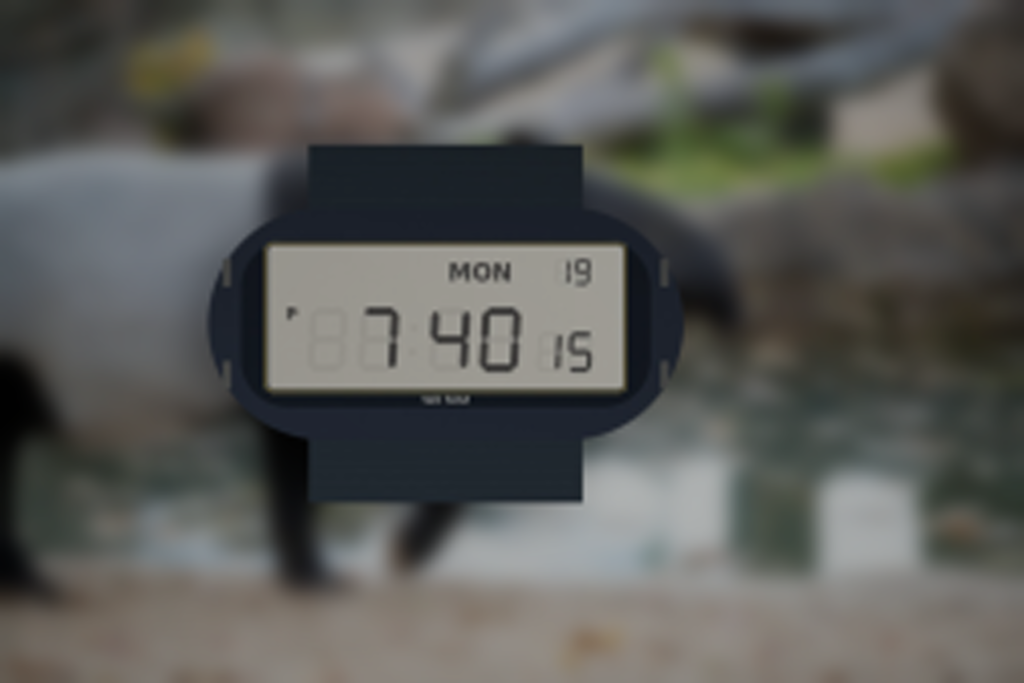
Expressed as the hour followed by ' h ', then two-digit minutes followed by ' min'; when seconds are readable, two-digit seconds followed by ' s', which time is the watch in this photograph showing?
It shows 7 h 40 min 15 s
